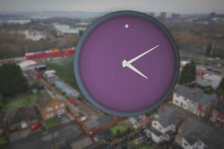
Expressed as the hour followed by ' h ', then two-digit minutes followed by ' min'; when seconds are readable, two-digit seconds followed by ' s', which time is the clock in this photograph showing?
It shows 4 h 10 min
